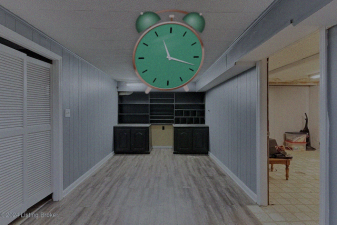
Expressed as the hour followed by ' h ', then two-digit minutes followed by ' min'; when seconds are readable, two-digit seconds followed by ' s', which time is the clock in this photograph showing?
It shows 11 h 18 min
